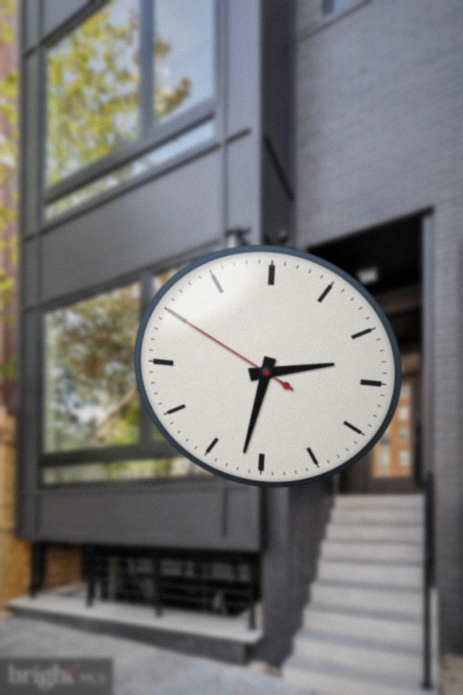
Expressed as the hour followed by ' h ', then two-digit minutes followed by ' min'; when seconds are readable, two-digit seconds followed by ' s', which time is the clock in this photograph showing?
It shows 2 h 31 min 50 s
